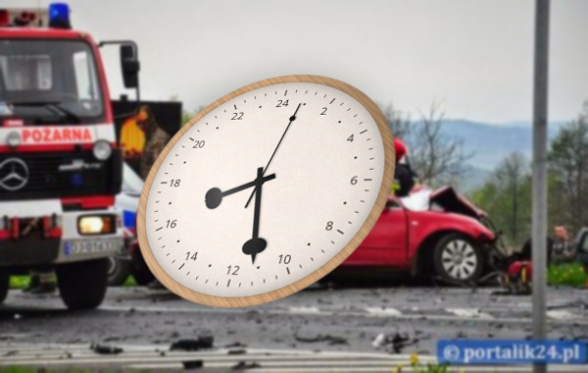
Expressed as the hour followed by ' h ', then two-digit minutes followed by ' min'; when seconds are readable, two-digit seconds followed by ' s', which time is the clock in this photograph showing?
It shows 16 h 28 min 02 s
